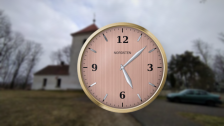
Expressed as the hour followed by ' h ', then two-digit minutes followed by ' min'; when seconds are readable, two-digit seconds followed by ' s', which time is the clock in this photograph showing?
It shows 5 h 08 min
